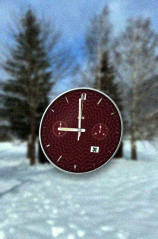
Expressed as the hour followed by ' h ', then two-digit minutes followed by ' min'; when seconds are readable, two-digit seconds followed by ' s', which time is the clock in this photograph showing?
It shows 8 h 59 min
